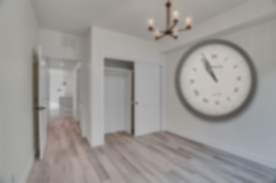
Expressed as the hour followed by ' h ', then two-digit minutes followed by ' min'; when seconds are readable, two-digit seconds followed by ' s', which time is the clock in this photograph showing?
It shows 10 h 56 min
